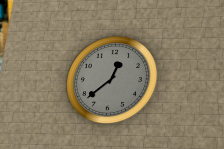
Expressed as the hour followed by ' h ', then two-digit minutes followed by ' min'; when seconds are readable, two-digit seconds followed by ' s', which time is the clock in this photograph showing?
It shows 12 h 38 min
